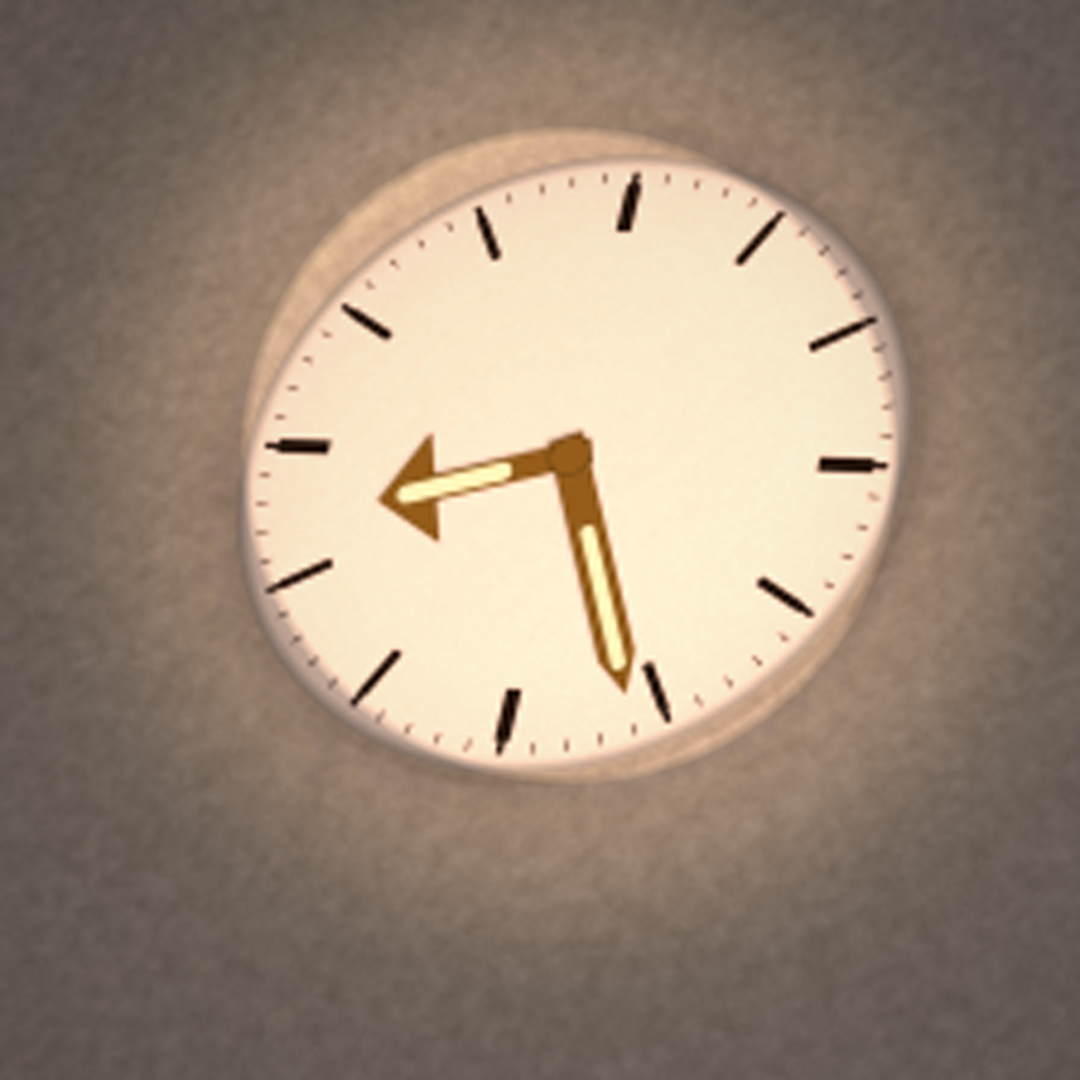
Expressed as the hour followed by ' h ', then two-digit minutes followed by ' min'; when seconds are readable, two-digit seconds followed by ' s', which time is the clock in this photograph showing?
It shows 8 h 26 min
